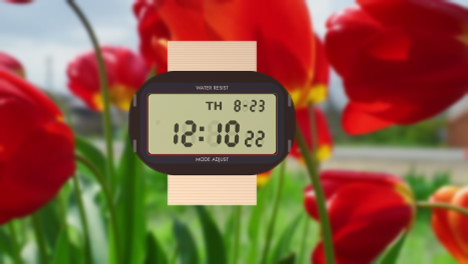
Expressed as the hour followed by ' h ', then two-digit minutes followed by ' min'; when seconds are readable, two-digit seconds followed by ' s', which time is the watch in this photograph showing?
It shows 12 h 10 min 22 s
